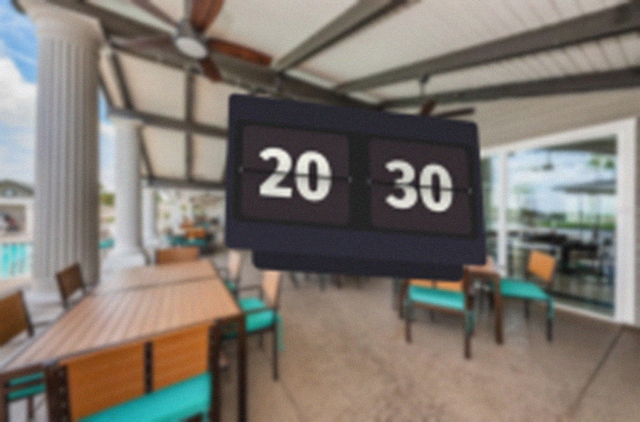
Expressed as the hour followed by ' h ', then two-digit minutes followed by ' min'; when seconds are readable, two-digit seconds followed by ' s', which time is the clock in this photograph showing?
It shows 20 h 30 min
